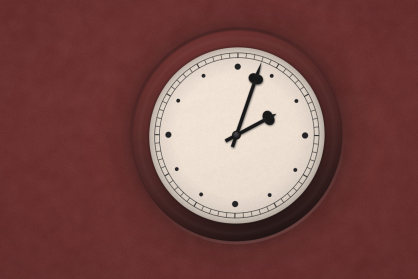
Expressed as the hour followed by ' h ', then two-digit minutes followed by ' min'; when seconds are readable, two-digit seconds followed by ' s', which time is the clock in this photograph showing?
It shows 2 h 03 min
